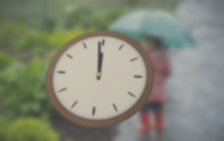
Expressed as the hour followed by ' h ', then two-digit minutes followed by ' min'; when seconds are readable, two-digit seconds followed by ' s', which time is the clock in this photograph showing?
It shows 11 h 59 min
